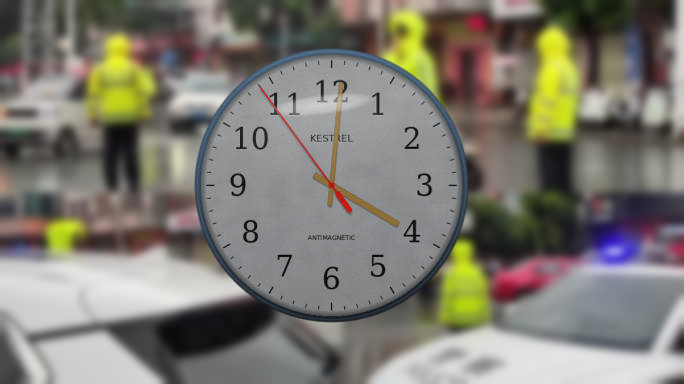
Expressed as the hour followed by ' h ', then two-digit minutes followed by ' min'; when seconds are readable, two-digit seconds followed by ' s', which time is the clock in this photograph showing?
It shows 4 h 00 min 54 s
